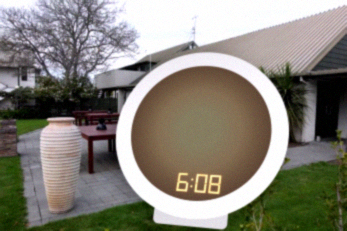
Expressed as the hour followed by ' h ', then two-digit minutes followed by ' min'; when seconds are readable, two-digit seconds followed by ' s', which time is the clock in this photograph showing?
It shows 6 h 08 min
